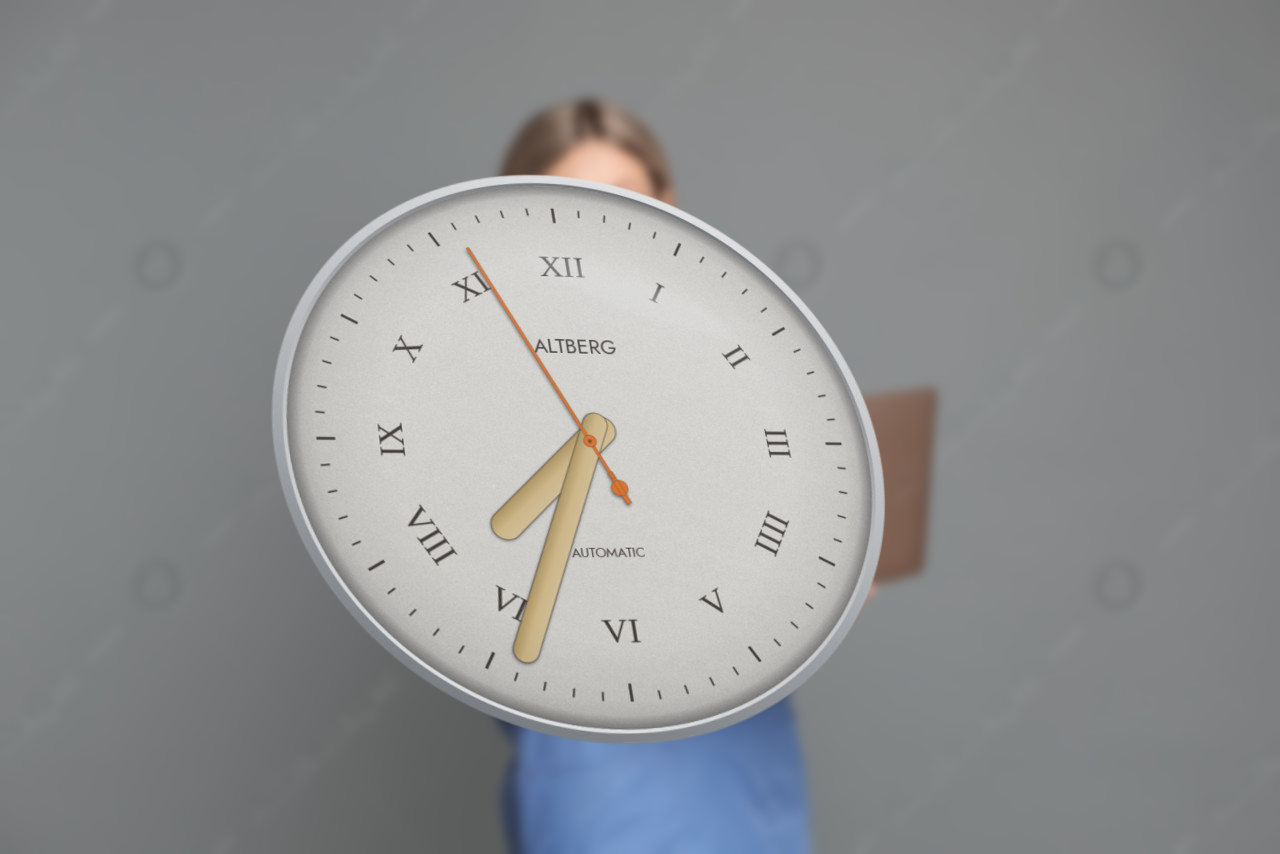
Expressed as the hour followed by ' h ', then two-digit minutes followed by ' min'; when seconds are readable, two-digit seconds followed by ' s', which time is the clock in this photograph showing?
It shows 7 h 33 min 56 s
